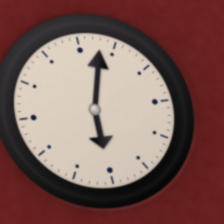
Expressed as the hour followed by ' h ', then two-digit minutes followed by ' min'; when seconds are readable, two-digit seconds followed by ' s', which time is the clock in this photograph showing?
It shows 6 h 03 min
